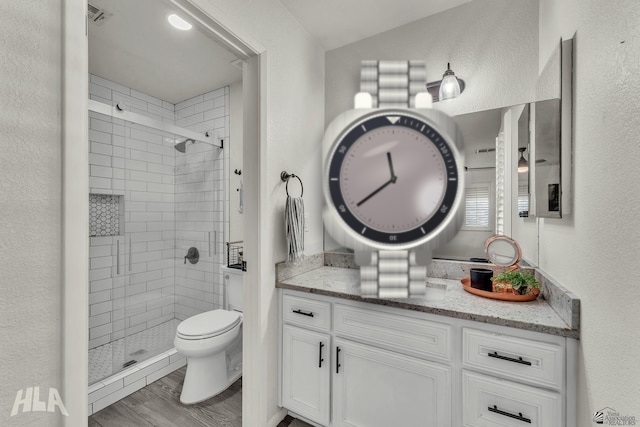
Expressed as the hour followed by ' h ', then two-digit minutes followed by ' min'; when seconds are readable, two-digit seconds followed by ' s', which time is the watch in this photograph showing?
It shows 11 h 39 min
